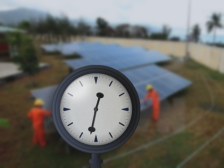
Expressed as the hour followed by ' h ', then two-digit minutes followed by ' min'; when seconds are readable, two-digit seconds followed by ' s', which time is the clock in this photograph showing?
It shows 12 h 32 min
